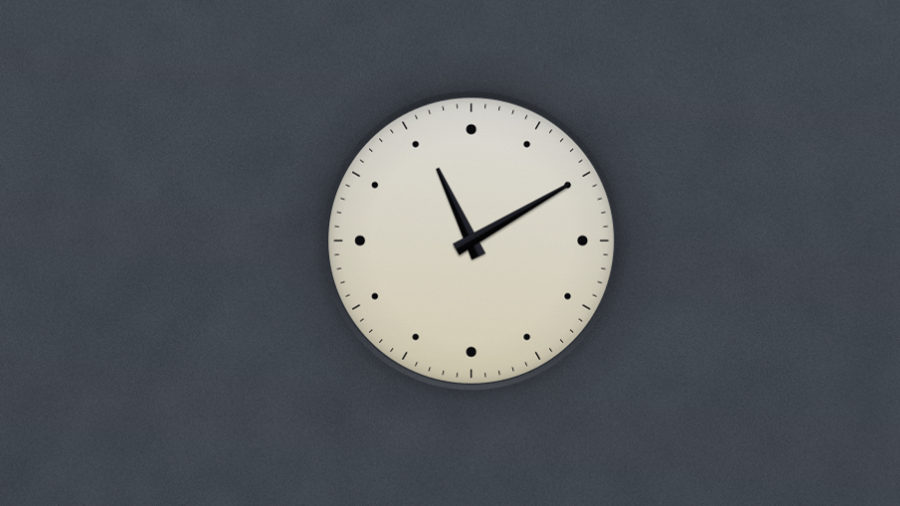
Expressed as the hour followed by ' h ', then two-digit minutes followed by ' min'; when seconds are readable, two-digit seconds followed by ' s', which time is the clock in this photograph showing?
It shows 11 h 10 min
